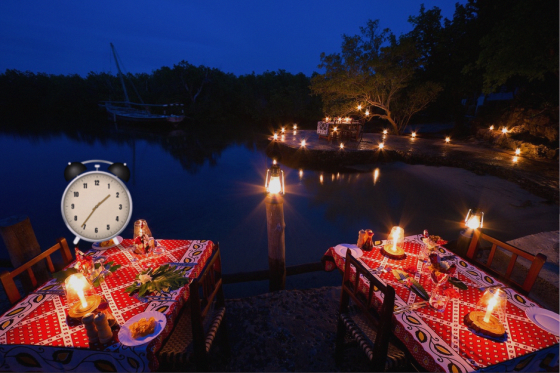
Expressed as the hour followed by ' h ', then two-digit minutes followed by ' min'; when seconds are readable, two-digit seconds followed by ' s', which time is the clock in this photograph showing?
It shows 1 h 36 min
